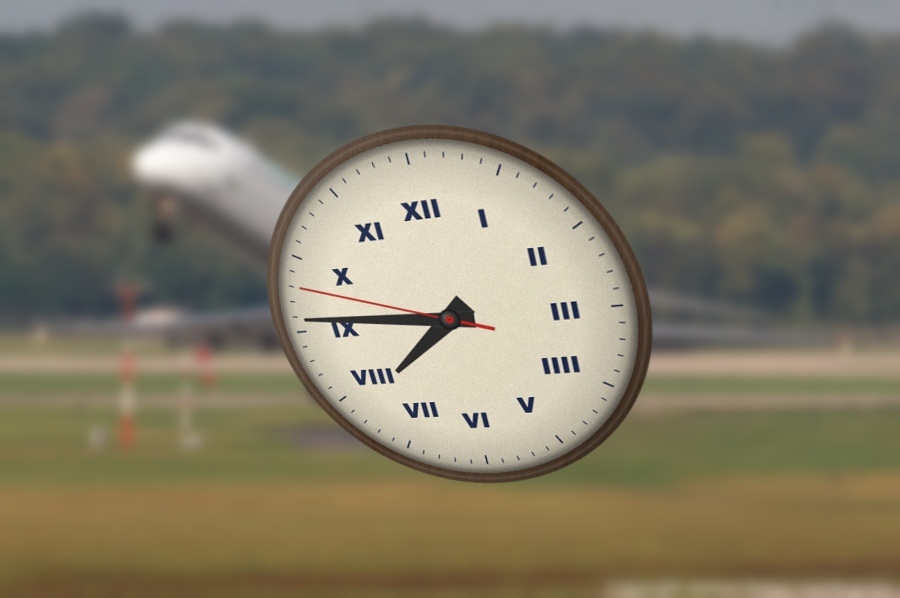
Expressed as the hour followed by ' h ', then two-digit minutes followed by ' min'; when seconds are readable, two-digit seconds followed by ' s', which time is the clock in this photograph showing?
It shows 7 h 45 min 48 s
